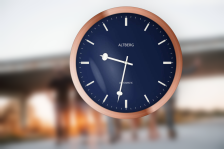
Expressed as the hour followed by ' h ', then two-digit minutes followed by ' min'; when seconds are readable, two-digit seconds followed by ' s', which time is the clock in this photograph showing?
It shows 9 h 32 min
